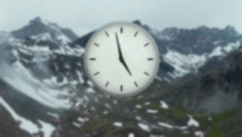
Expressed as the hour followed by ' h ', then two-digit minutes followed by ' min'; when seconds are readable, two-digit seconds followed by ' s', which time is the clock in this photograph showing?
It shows 4 h 58 min
